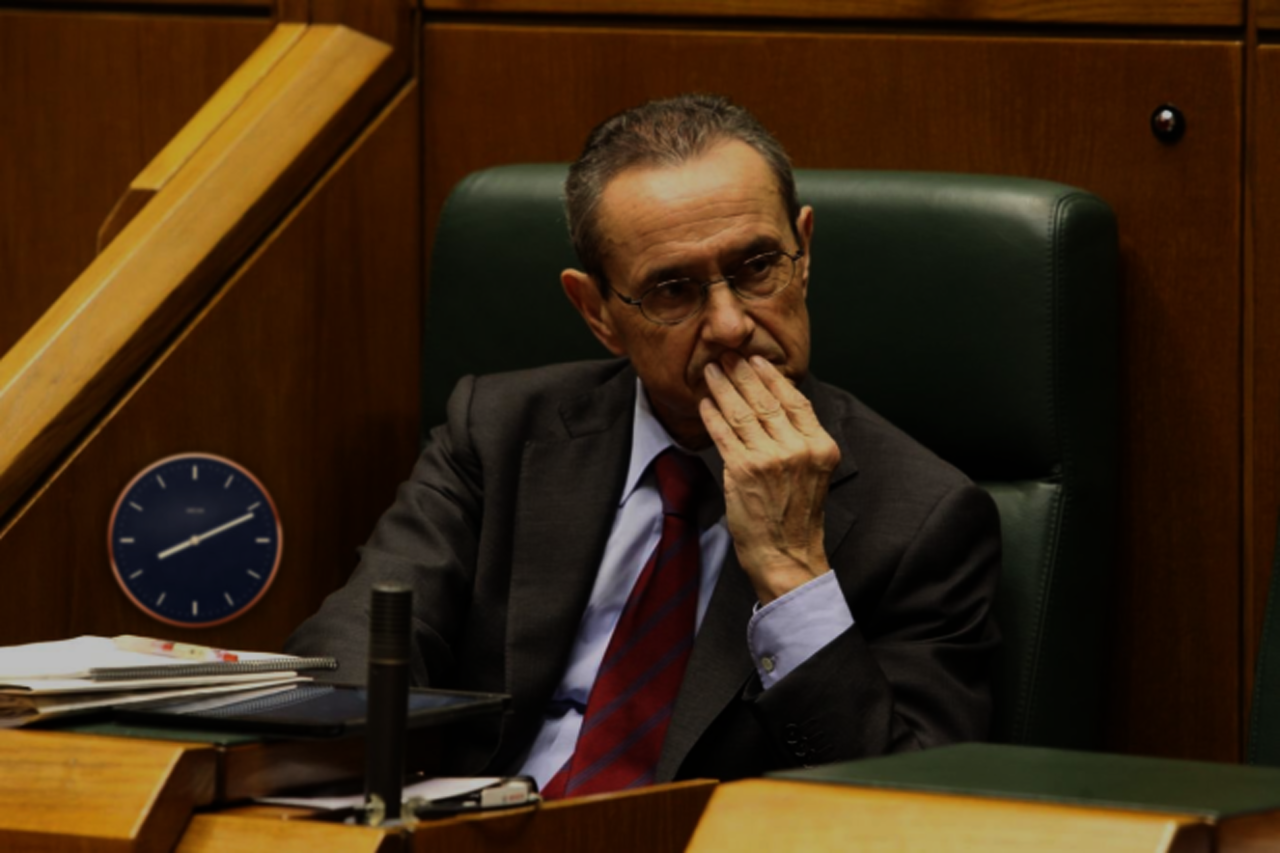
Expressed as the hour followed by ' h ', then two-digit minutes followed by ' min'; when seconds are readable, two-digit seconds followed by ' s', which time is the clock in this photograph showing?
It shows 8 h 11 min
